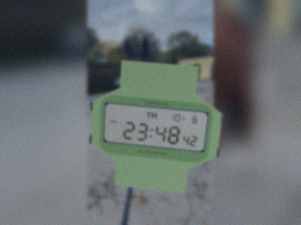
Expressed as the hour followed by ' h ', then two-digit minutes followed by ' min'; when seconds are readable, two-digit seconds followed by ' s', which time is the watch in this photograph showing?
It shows 23 h 48 min
